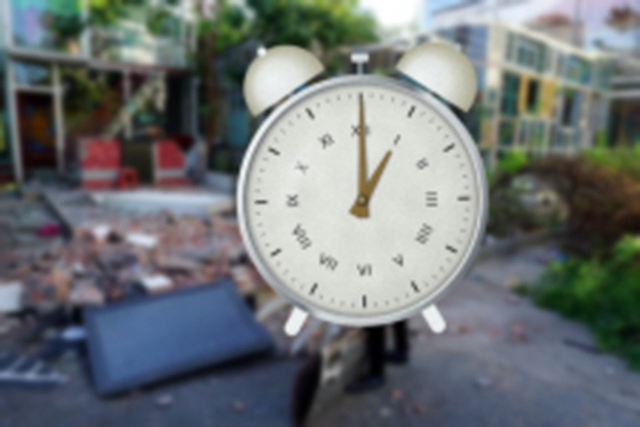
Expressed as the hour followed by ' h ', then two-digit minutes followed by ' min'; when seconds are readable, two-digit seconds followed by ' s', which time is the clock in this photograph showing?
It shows 1 h 00 min
